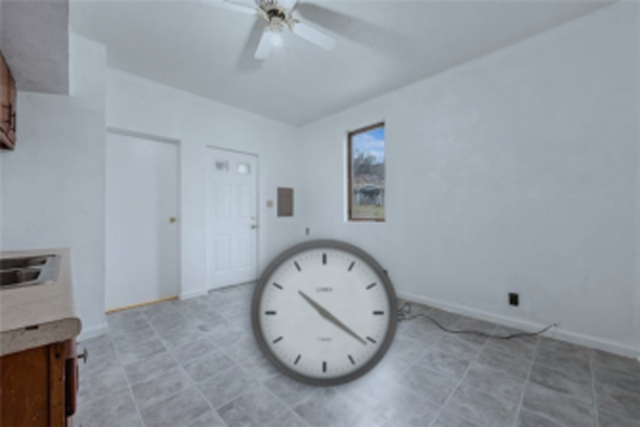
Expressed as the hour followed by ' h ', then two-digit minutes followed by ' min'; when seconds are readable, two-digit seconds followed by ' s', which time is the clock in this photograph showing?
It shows 10 h 21 min
